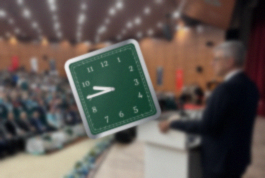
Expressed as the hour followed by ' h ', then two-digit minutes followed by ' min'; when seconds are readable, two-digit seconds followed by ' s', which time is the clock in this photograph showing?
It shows 9 h 45 min
